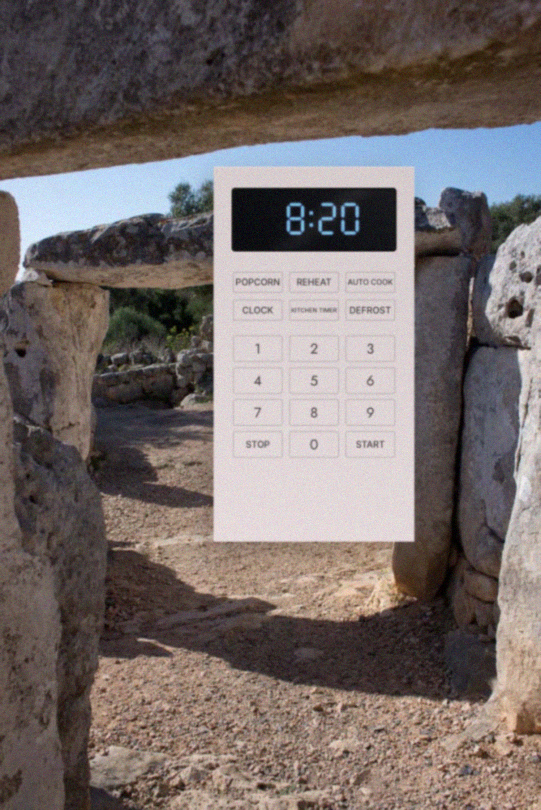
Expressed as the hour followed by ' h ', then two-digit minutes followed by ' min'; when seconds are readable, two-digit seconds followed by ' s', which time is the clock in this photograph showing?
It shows 8 h 20 min
